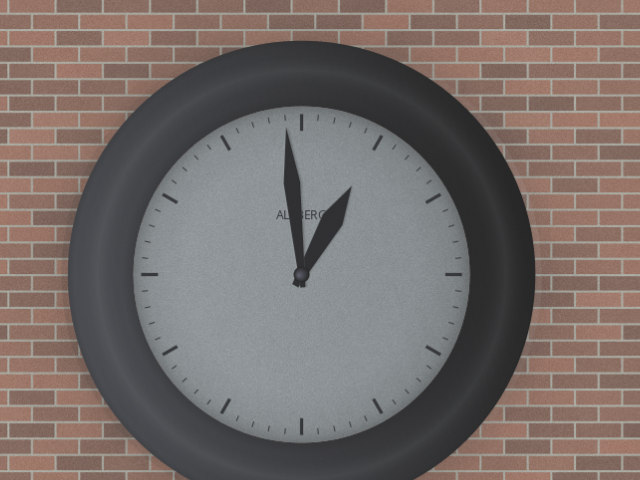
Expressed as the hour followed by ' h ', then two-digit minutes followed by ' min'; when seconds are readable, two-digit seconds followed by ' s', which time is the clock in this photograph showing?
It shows 12 h 59 min
